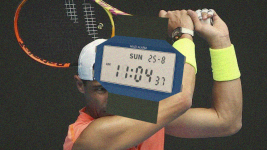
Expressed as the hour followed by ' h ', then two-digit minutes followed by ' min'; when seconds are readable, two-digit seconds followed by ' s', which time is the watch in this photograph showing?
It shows 11 h 04 min 37 s
